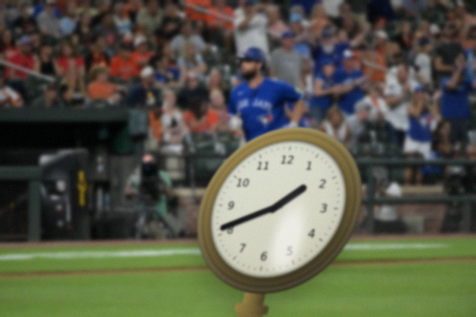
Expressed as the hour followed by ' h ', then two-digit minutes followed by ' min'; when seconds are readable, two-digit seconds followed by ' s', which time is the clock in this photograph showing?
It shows 1 h 41 min
